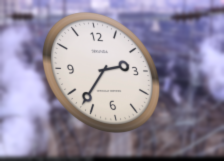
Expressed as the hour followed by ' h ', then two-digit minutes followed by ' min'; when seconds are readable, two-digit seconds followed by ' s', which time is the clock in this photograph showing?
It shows 2 h 37 min
